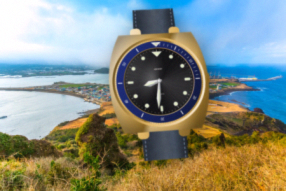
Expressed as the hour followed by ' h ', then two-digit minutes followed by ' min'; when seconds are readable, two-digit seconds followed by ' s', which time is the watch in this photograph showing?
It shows 8 h 31 min
